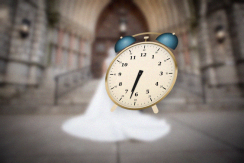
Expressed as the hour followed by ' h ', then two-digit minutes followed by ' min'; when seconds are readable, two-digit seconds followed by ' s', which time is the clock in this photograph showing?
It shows 6 h 32 min
